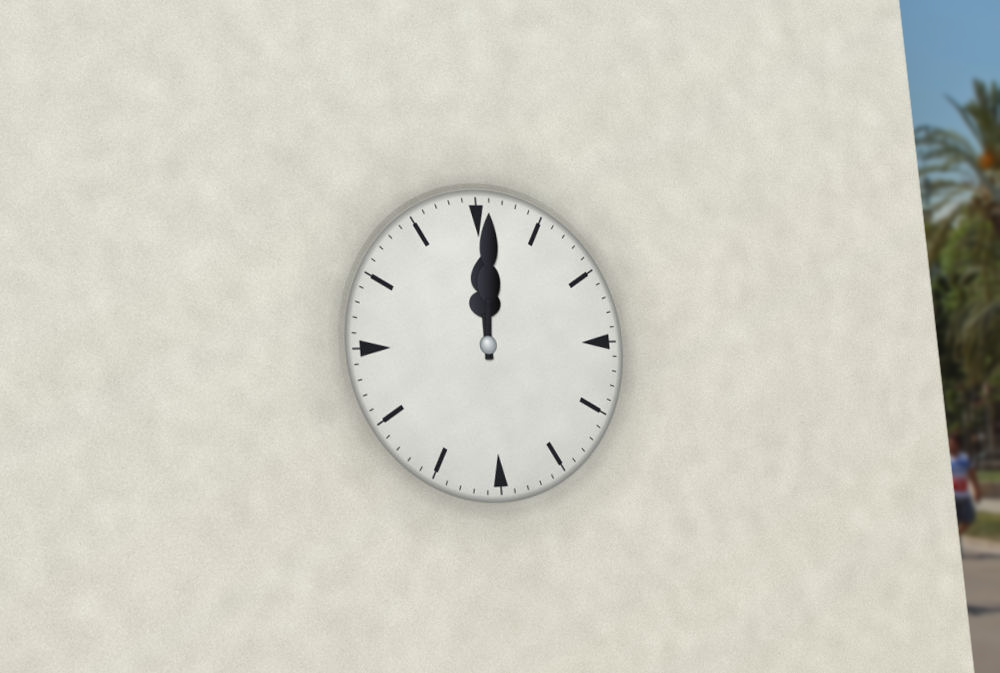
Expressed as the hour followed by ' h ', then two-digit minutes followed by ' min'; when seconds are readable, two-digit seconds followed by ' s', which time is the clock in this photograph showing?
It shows 12 h 01 min
